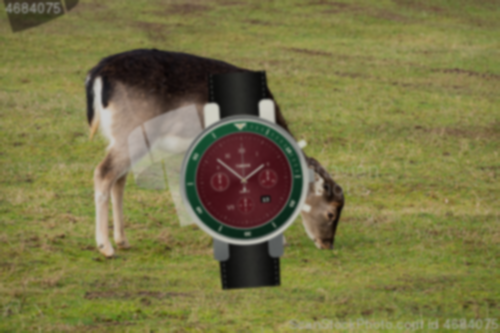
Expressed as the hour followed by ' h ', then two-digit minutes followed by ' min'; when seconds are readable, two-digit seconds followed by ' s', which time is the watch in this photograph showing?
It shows 1 h 52 min
